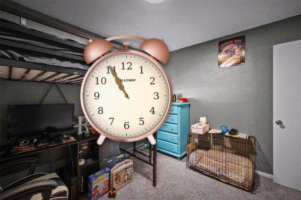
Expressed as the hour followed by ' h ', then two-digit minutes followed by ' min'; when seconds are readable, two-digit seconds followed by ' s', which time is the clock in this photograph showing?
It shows 10 h 55 min
